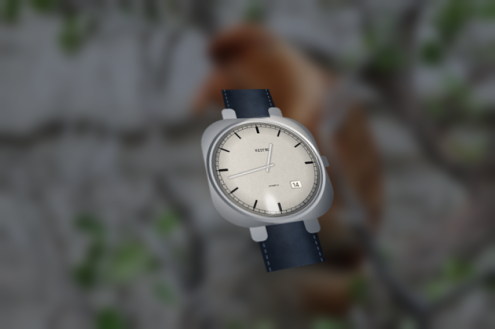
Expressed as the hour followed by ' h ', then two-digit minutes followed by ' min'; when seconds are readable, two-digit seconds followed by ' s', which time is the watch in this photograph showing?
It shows 12 h 43 min
